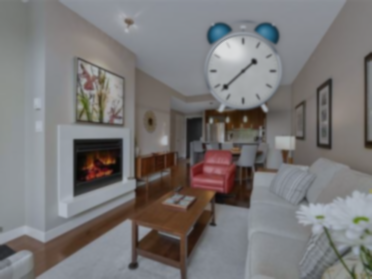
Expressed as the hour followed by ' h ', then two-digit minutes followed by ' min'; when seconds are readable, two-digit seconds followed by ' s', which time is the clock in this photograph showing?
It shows 1 h 38 min
